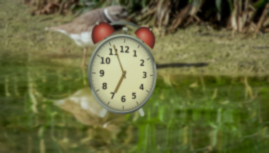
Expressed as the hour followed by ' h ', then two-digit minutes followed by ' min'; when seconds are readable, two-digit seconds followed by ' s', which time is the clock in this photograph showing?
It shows 6 h 56 min
